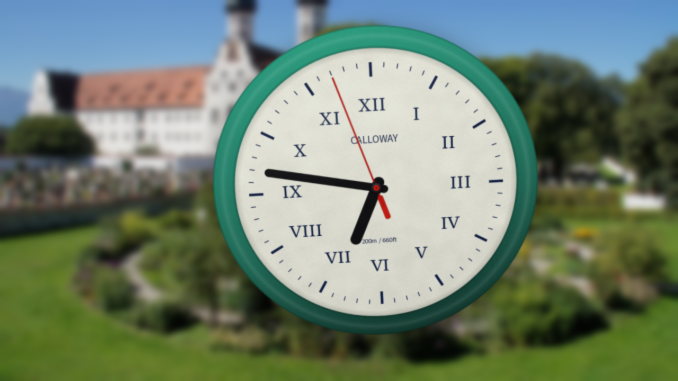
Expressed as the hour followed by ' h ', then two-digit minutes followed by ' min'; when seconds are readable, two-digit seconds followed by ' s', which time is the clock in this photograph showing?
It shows 6 h 46 min 57 s
